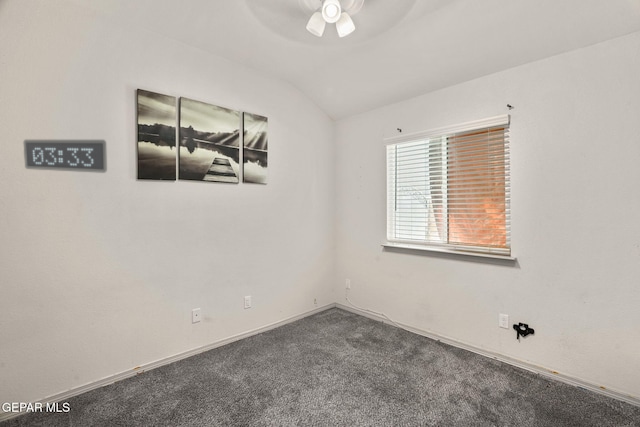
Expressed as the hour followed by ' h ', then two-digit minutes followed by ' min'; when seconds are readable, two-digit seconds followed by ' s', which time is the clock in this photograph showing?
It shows 3 h 33 min
